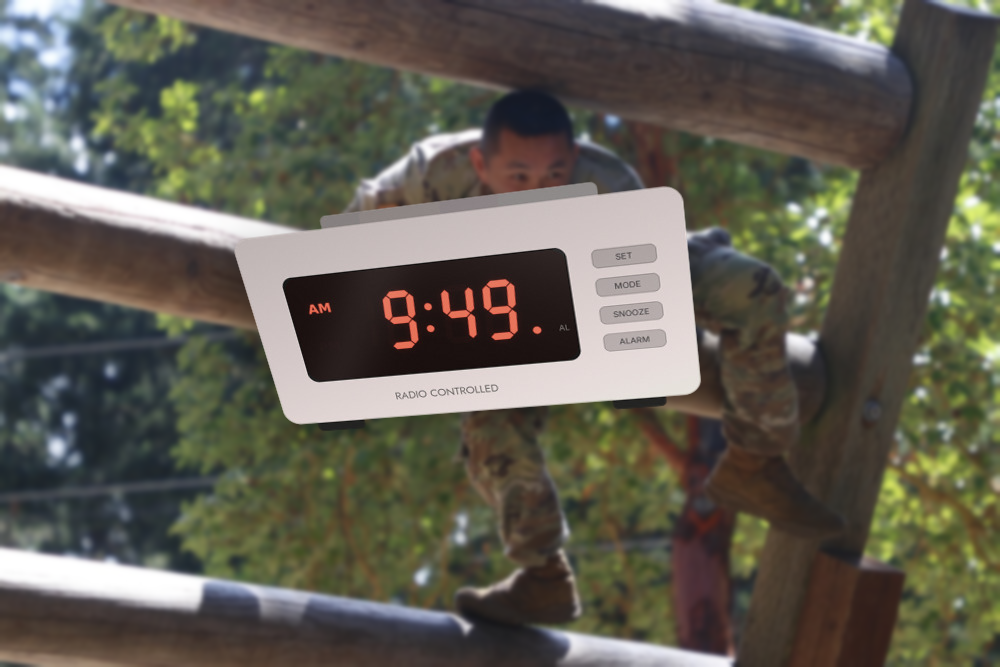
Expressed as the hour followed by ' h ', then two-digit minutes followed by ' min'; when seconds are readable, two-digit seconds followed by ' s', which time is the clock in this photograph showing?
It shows 9 h 49 min
